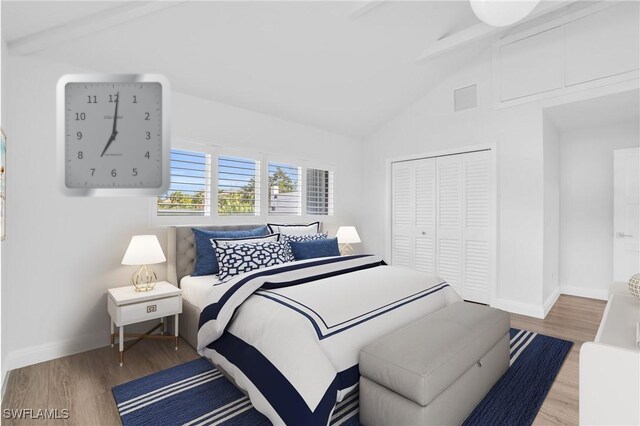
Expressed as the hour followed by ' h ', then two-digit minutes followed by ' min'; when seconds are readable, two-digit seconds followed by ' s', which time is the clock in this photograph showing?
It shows 7 h 01 min
